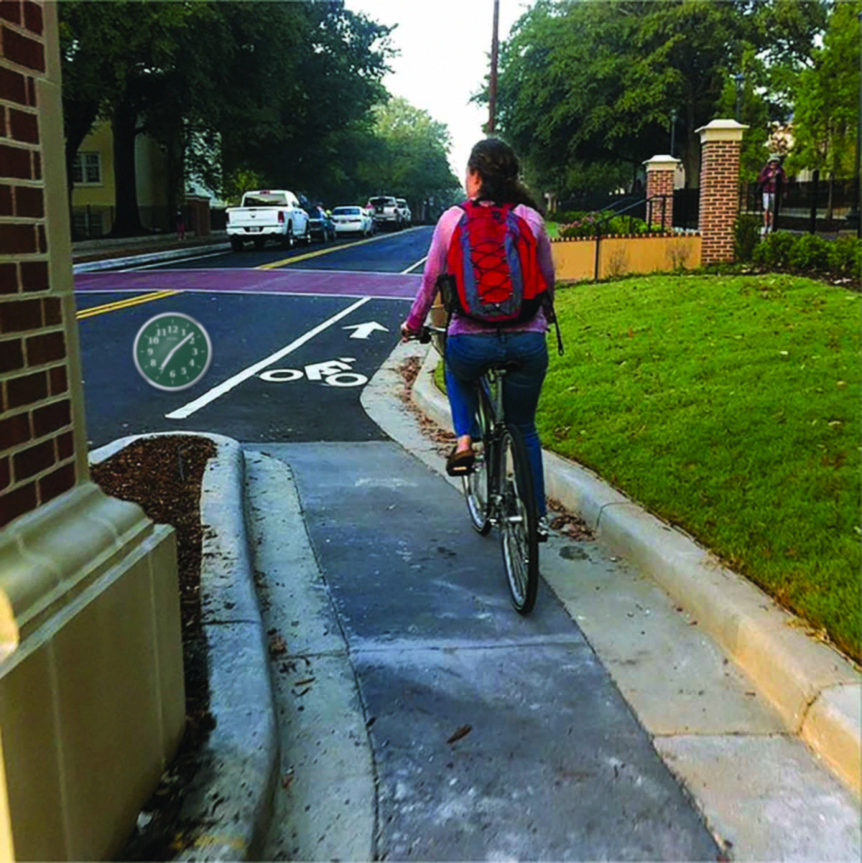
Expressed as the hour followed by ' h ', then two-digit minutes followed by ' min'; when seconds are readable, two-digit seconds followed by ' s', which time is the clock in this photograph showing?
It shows 7 h 08 min
